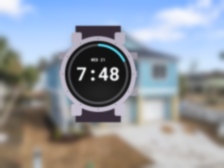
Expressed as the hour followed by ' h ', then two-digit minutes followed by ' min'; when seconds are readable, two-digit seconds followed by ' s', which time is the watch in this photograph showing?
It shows 7 h 48 min
